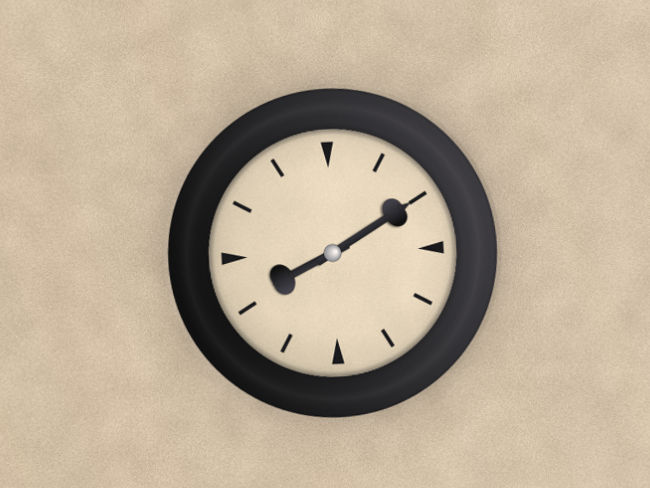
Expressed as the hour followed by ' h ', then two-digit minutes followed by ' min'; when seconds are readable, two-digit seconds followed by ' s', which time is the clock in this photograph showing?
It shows 8 h 10 min
